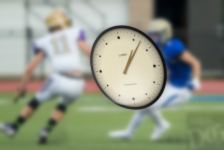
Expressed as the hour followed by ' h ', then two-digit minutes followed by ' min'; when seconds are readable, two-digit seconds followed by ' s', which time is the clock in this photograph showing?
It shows 1 h 07 min
